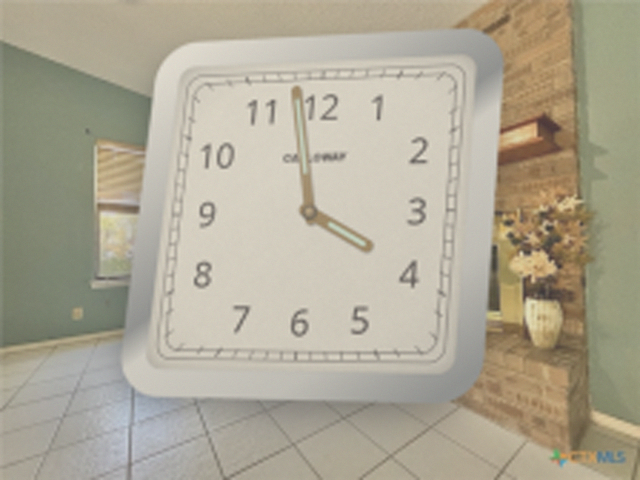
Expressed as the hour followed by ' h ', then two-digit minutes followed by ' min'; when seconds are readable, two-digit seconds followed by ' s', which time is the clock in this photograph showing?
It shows 3 h 58 min
